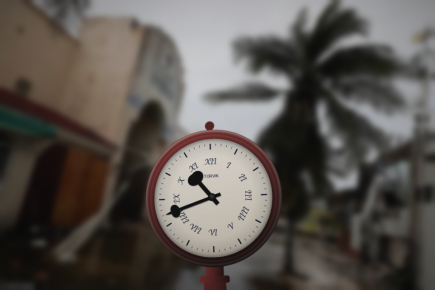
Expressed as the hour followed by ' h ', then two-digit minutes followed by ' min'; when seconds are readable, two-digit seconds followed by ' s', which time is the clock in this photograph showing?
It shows 10 h 42 min
